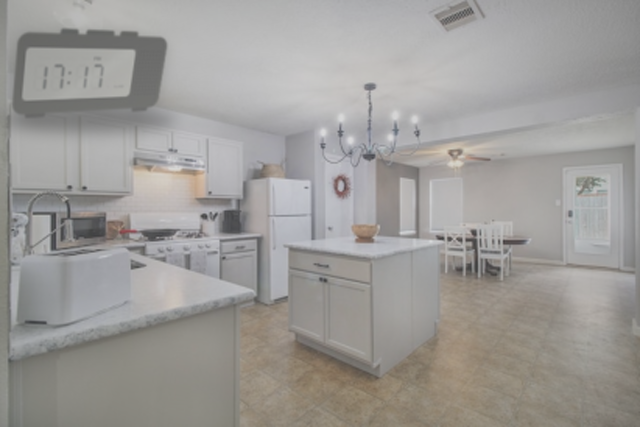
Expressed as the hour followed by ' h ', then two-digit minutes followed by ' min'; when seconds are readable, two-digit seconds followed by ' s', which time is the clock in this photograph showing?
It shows 17 h 17 min
